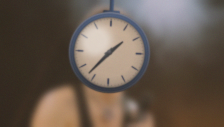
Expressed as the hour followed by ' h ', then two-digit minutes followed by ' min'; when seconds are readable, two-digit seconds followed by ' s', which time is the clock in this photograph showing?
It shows 1 h 37 min
